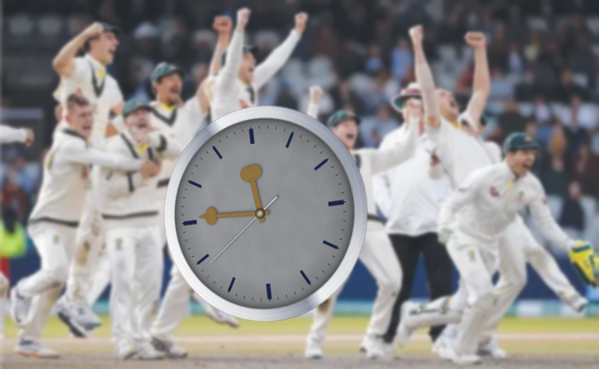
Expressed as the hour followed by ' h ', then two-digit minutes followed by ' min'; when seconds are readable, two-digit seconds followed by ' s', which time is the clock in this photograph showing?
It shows 11 h 45 min 39 s
